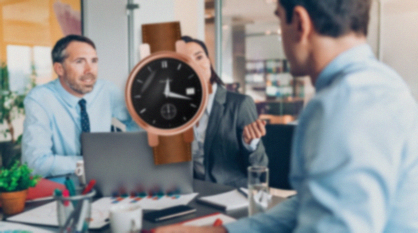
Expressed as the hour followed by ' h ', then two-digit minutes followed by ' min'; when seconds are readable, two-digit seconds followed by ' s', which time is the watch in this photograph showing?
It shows 12 h 18 min
